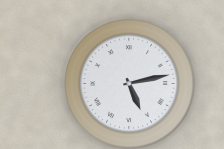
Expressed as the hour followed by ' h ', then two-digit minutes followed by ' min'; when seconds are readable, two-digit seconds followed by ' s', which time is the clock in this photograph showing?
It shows 5 h 13 min
